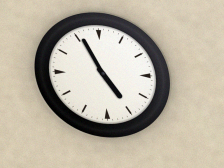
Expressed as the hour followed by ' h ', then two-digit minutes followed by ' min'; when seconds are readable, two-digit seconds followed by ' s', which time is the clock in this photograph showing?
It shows 4 h 56 min
